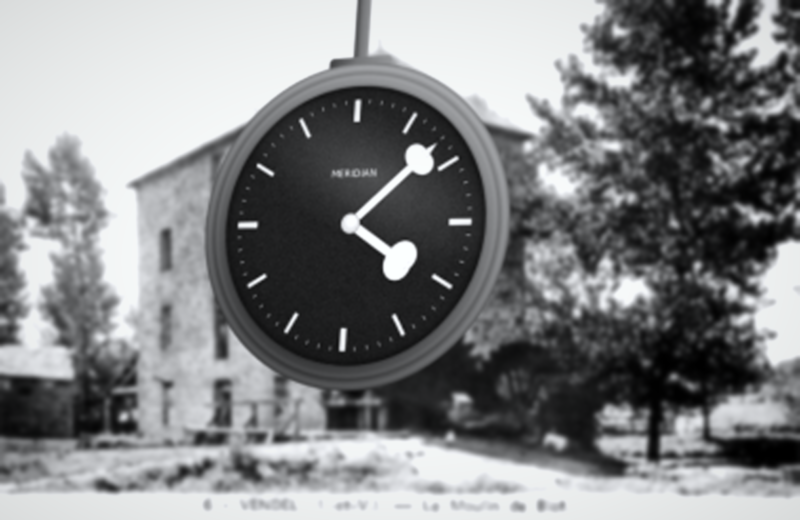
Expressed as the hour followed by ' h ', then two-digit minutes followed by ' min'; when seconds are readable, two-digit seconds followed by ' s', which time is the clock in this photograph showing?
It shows 4 h 08 min
